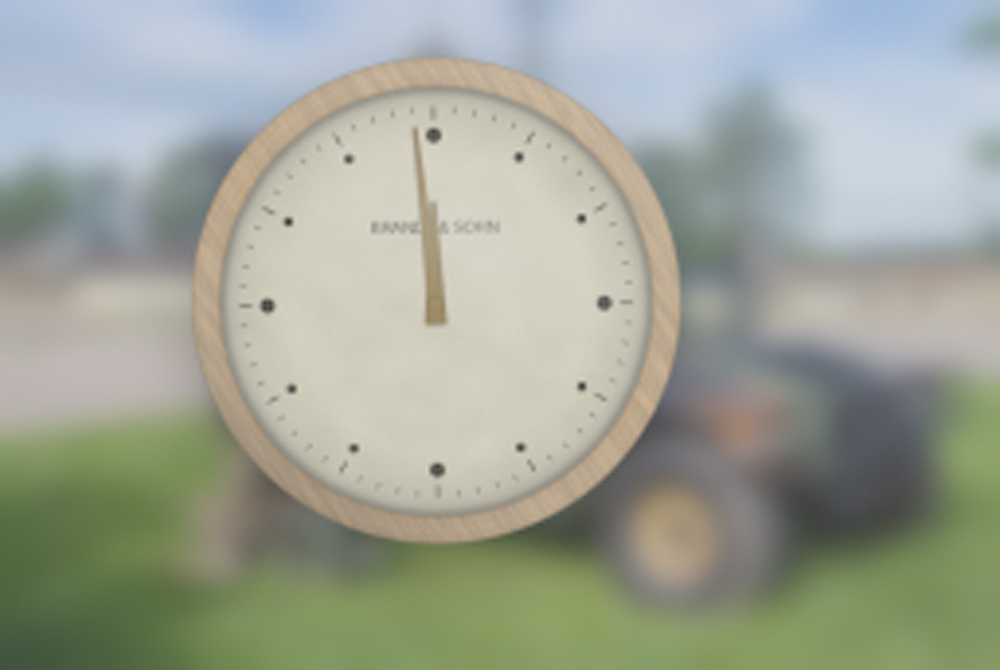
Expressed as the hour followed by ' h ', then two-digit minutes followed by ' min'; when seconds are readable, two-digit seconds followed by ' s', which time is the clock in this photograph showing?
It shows 11 h 59 min
